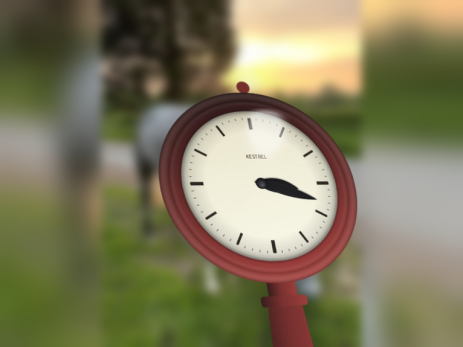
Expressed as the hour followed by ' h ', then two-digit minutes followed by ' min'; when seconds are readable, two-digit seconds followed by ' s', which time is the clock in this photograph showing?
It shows 3 h 18 min
